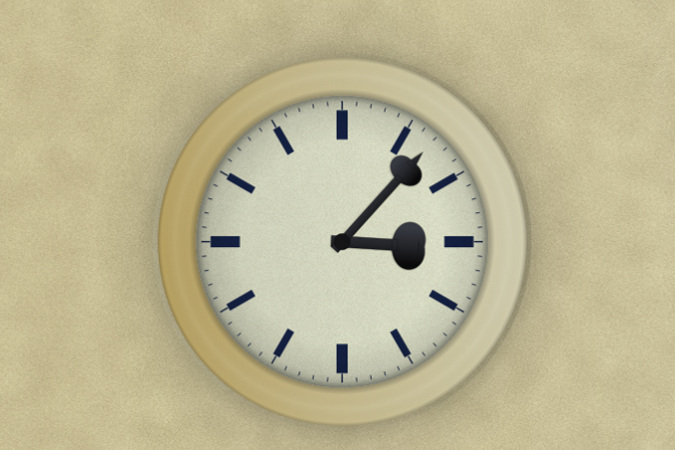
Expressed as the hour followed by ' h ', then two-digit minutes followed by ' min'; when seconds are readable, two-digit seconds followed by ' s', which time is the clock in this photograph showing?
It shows 3 h 07 min
